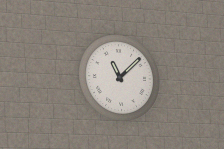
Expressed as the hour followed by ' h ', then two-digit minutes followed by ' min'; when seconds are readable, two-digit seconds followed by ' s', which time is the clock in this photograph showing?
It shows 11 h 08 min
